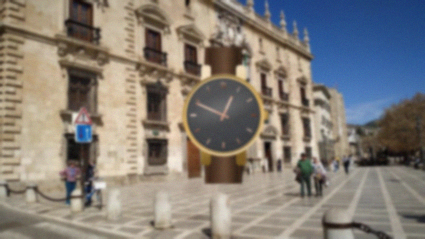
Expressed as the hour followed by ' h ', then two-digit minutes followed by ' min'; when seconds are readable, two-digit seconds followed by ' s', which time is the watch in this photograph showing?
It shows 12 h 49 min
